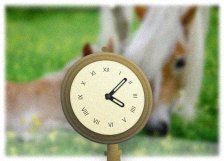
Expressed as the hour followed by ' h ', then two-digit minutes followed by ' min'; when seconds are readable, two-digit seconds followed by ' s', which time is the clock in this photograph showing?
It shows 4 h 08 min
